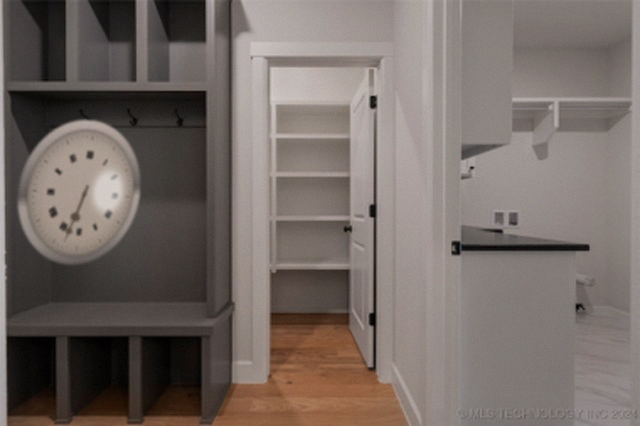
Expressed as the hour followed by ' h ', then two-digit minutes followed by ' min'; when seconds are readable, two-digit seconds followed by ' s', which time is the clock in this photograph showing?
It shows 6 h 33 min
